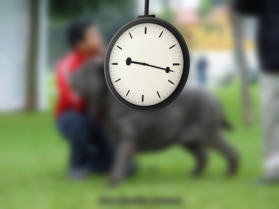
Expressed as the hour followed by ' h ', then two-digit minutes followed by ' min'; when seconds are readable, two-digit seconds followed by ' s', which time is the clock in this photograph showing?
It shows 9 h 17 min
